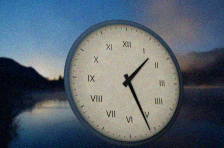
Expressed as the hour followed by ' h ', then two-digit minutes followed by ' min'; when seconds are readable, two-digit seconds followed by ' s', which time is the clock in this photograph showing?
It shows 1 h 26 min
